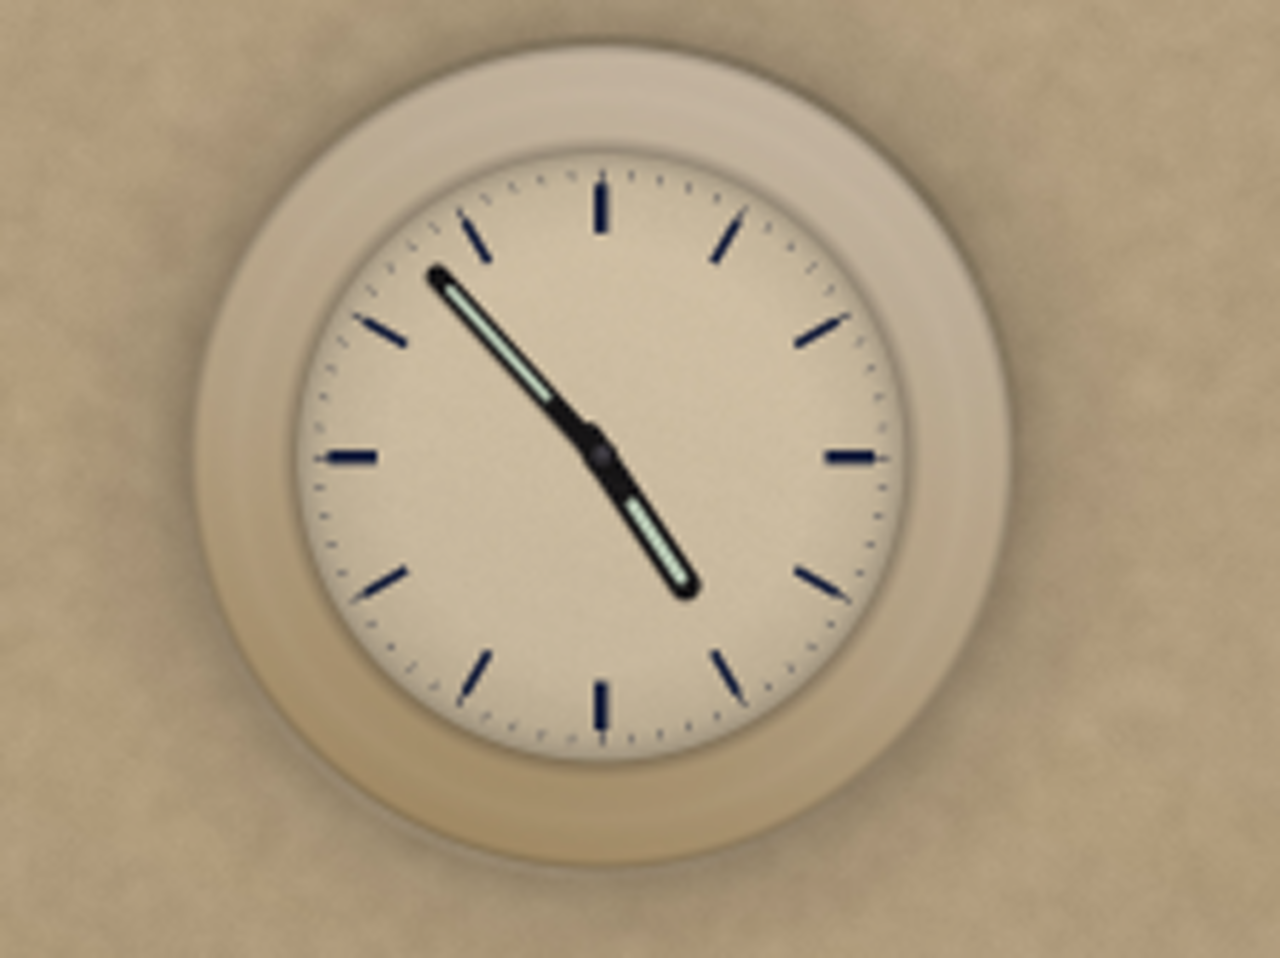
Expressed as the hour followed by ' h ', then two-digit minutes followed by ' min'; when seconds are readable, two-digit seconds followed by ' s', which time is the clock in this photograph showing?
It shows 4 h 53 min
